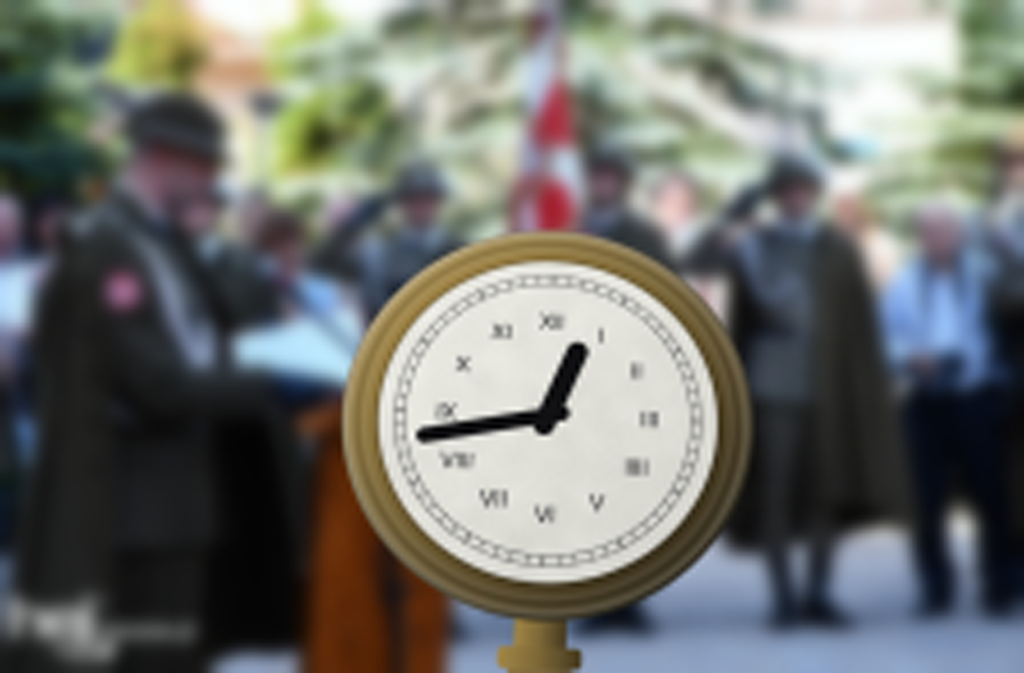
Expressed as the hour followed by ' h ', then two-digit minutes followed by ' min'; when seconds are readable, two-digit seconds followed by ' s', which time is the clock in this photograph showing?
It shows 12 h 43 min
